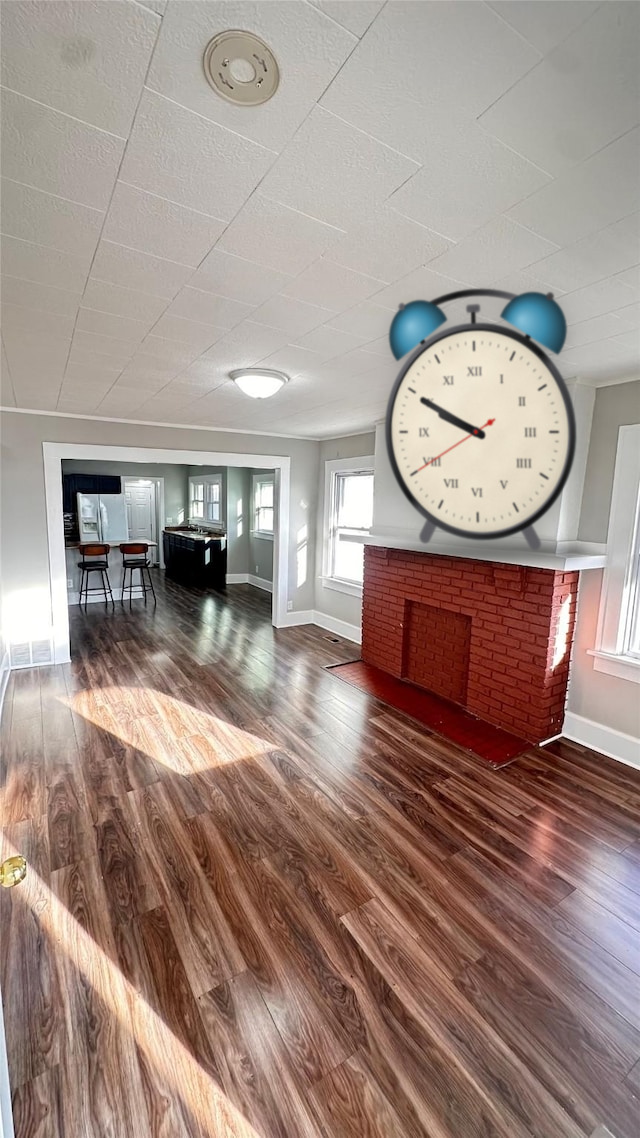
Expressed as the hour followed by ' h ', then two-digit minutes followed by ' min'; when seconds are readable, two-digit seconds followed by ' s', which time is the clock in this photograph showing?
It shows 9 h 49 min 40 s
